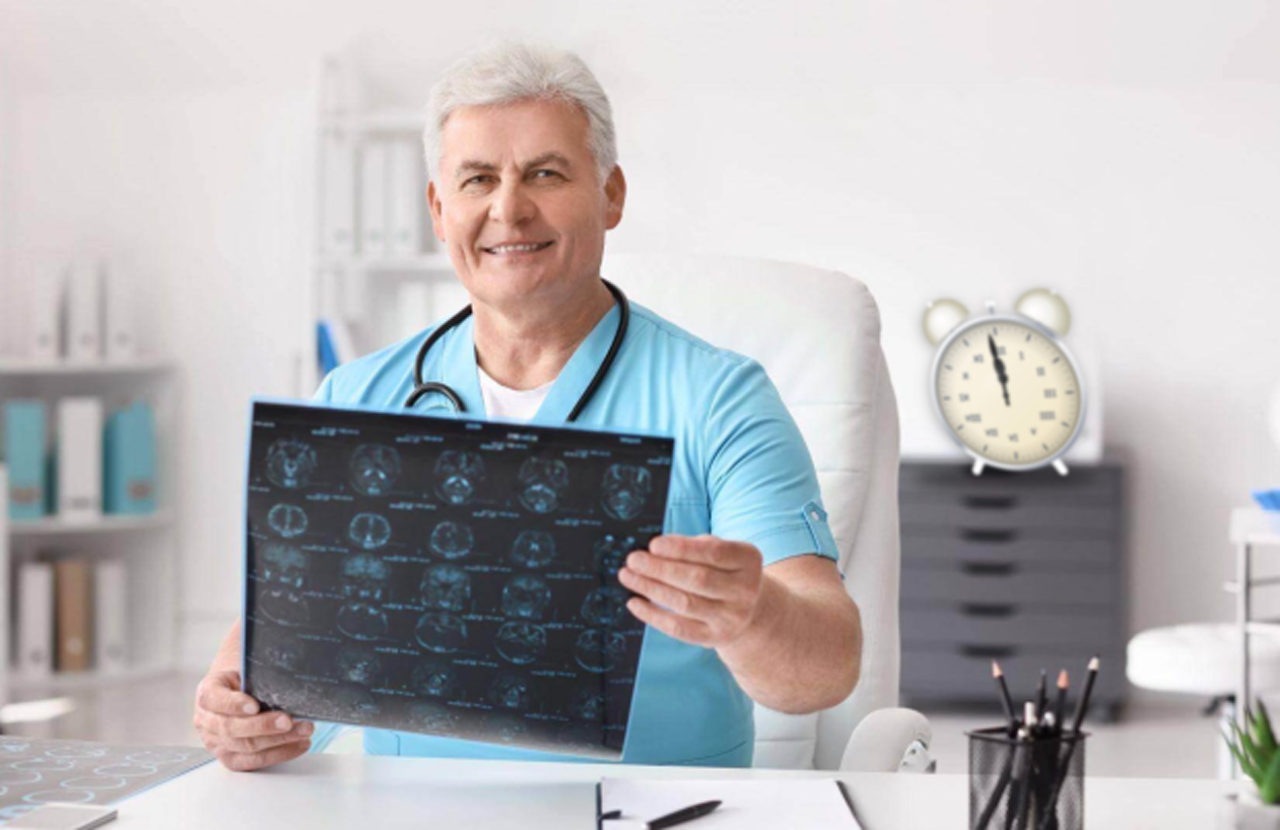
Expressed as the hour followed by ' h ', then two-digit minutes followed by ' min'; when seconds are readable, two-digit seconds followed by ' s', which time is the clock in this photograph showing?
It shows 11 h 59 min
